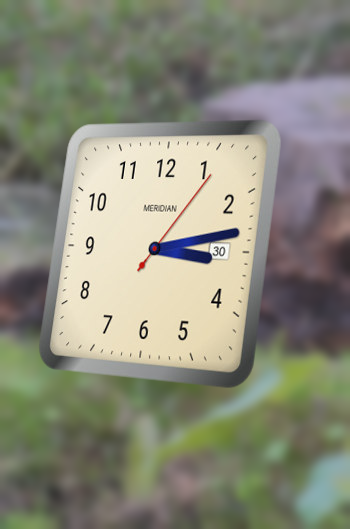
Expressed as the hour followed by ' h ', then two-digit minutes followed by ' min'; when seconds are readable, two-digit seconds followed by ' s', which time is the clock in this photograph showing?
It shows 3 h 13 min 06 s
